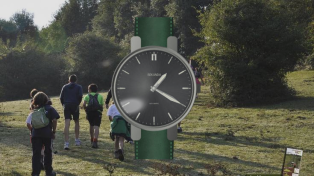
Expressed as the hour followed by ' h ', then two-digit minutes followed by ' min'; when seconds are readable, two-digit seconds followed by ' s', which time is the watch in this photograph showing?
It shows 1 h 20 min
